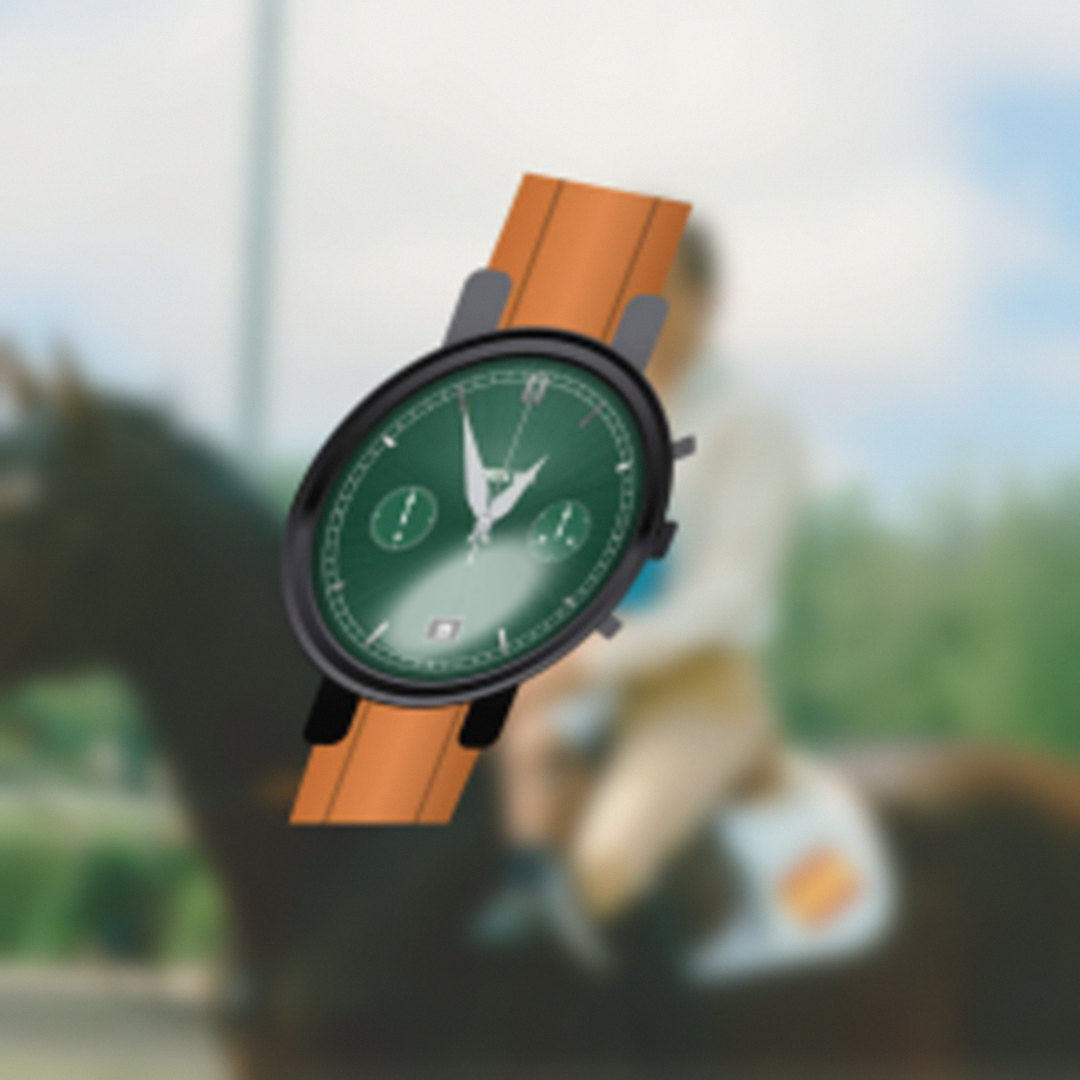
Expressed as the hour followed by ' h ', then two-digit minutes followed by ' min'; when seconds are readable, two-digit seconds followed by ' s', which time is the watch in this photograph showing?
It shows 12 h 55 min
